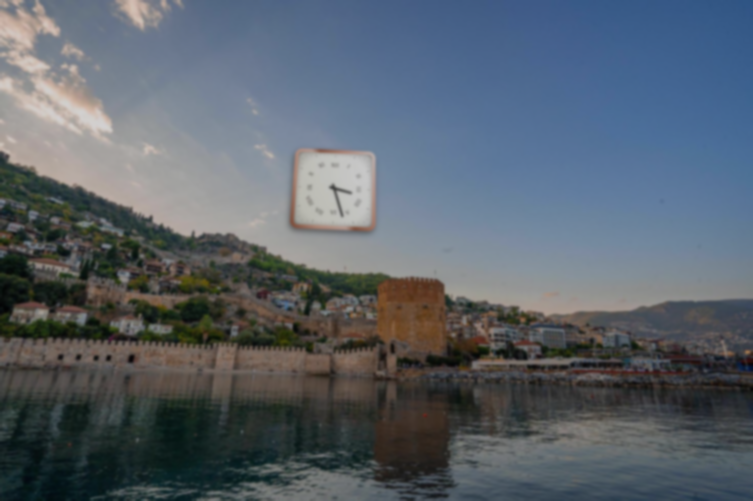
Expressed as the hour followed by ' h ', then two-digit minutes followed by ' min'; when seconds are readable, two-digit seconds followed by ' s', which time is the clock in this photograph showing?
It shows 3 h 27 min
